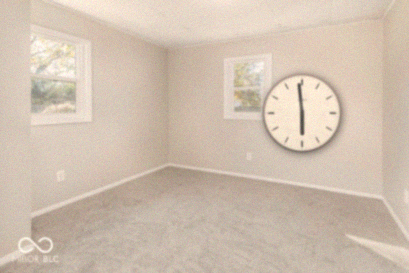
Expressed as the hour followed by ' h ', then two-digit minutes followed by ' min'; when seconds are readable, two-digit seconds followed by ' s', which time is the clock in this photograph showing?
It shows 5 h 59 min
